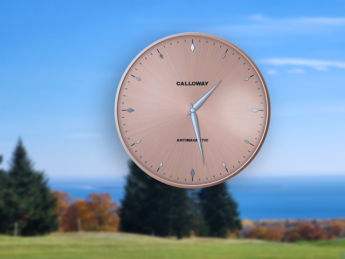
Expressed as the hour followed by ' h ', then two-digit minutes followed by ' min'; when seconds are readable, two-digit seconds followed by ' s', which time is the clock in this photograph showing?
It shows 1 h 28 min
